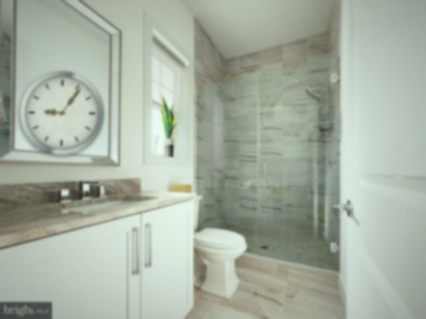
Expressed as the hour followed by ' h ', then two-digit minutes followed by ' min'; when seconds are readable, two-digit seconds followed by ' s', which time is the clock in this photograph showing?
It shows 9 h 06 min
